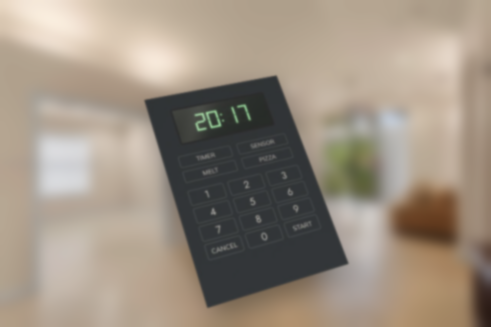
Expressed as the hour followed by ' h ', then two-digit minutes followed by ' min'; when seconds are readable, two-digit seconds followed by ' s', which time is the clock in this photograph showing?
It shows 20 h 17 min
